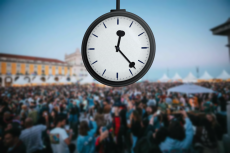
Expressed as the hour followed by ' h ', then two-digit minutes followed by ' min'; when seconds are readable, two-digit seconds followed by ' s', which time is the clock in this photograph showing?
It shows 12 h 23 min
